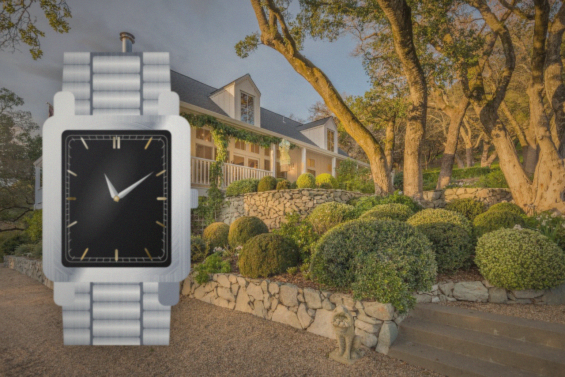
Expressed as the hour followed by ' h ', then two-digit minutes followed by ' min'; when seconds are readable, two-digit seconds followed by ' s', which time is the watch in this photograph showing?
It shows 11 h 09 min
